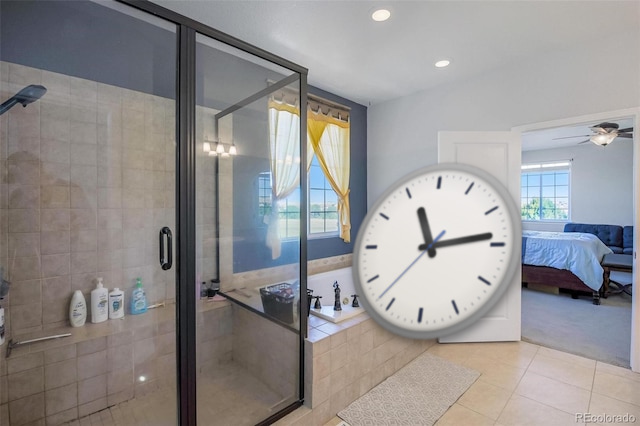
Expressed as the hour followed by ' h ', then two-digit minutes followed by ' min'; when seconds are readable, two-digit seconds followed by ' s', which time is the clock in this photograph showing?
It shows 11 h 13 min 37 s
